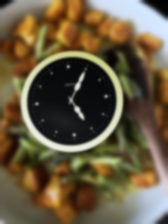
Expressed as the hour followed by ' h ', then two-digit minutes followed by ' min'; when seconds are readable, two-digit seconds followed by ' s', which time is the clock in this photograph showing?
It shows 5 h 05 min
